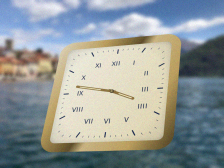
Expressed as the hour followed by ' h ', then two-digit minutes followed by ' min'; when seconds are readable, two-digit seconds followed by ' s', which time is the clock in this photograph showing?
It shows 3 h 47 min
